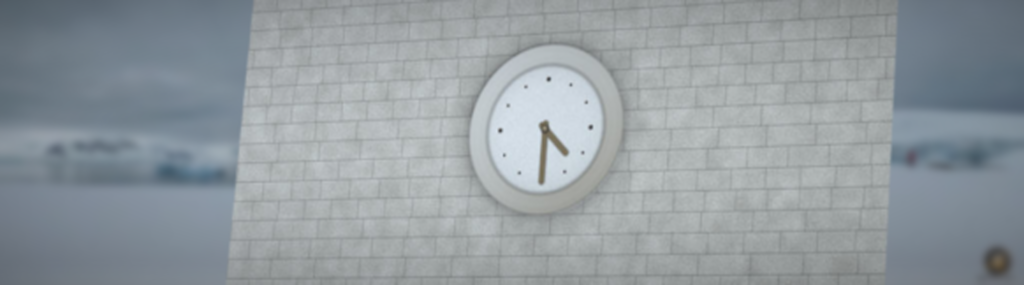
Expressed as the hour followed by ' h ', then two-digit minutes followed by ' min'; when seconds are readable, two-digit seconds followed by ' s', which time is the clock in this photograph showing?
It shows 4 h 30 min
